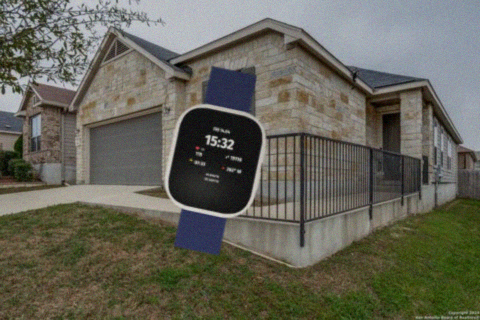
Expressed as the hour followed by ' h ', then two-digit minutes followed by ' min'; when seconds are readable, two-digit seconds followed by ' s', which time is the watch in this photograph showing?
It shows 15 h 32 min
